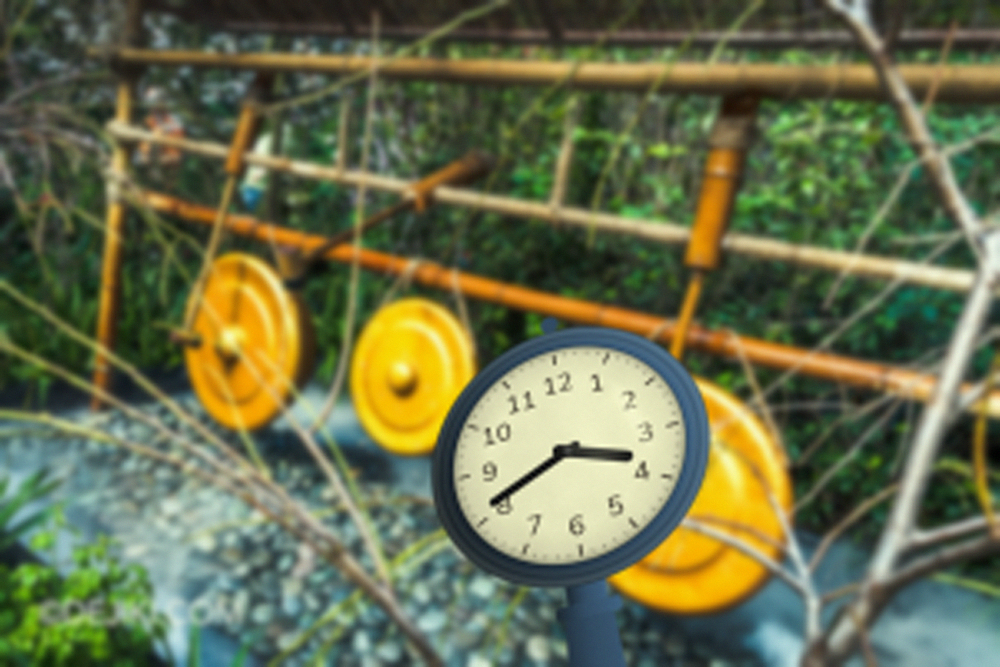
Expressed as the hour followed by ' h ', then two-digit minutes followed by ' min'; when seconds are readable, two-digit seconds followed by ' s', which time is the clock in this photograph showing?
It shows 3 h 41 min
